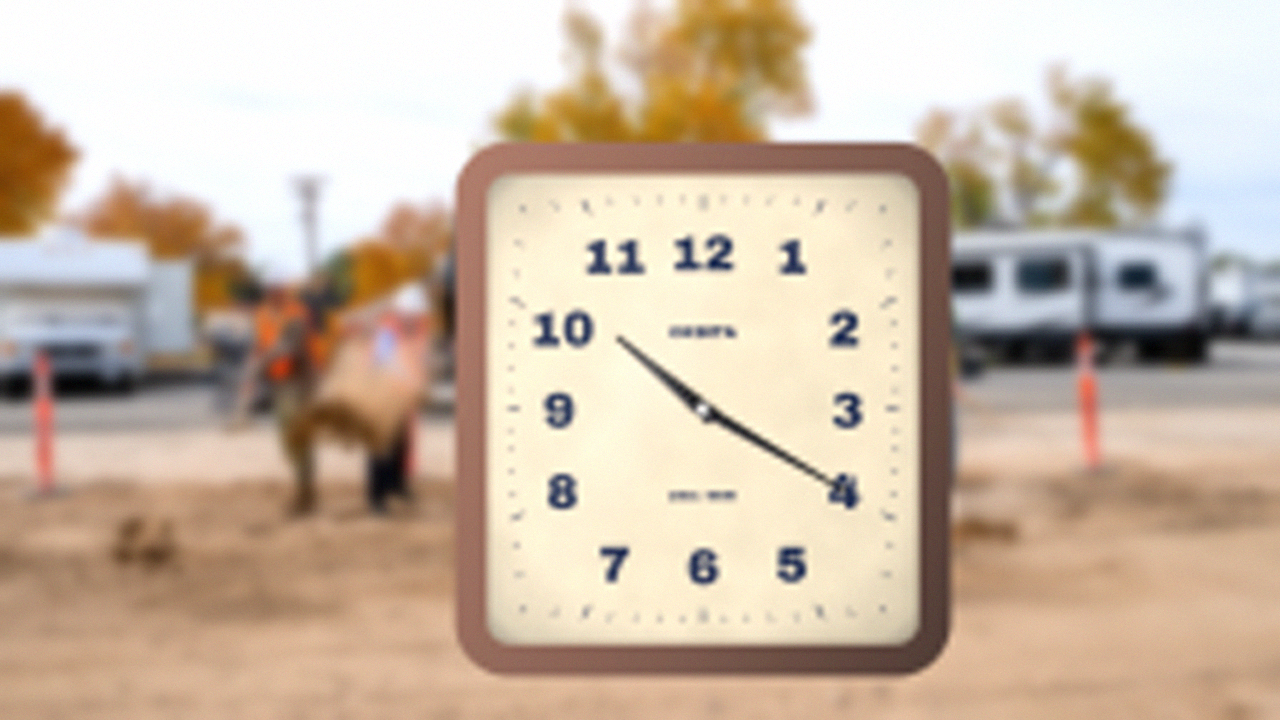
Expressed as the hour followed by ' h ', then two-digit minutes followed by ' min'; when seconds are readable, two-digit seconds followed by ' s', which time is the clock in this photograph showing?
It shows 10 h 20 min
